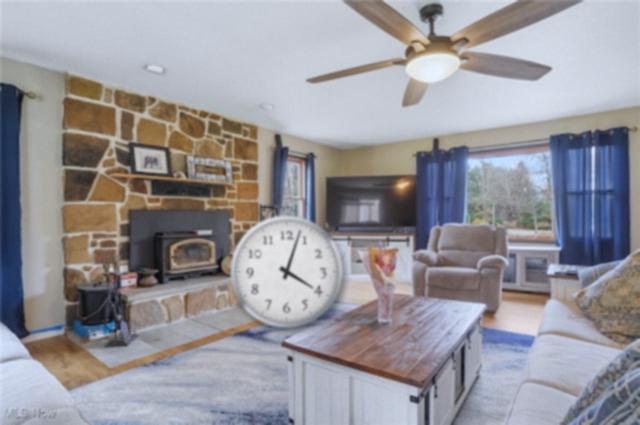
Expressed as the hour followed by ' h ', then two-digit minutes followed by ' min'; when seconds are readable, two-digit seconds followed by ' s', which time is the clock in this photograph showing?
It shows 4 h 03 min
